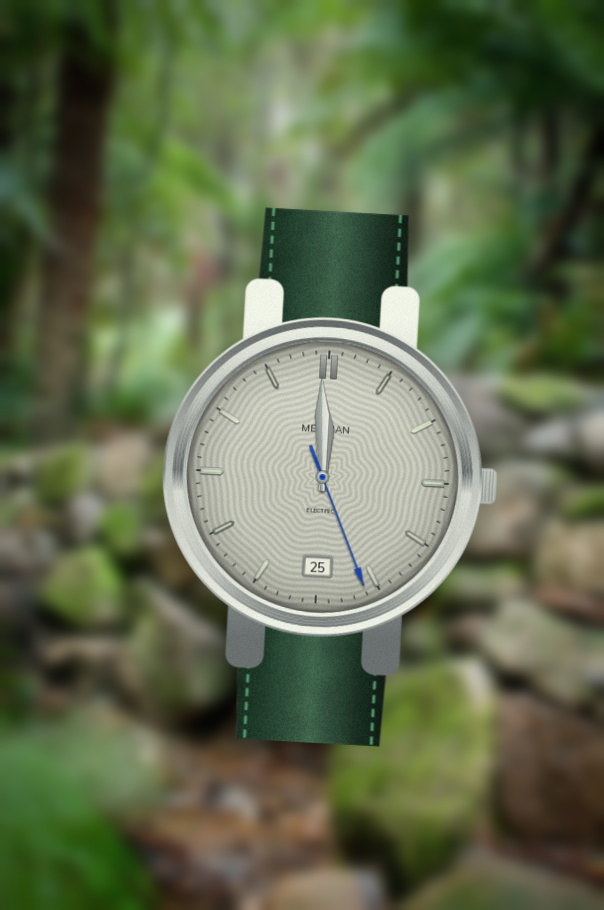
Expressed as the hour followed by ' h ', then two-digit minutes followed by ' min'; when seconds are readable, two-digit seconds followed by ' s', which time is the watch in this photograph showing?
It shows 11 h 59 min 26 s
